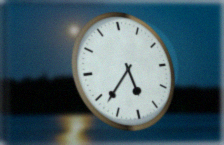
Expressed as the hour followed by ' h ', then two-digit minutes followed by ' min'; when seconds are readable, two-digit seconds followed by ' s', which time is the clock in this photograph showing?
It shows 5 h 38 min
